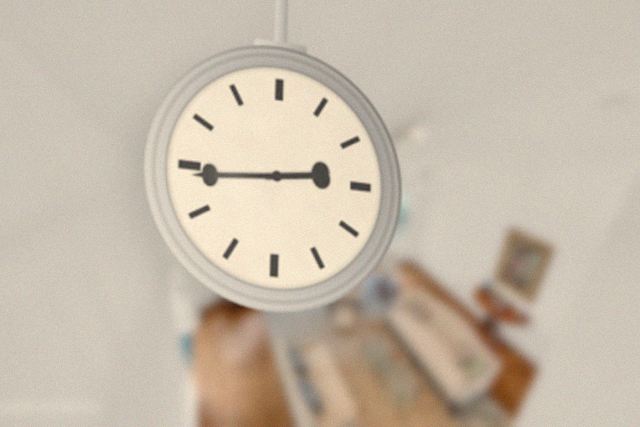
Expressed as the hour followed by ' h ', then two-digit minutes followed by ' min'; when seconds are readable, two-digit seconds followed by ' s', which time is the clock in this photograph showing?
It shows 2 h 44 min
